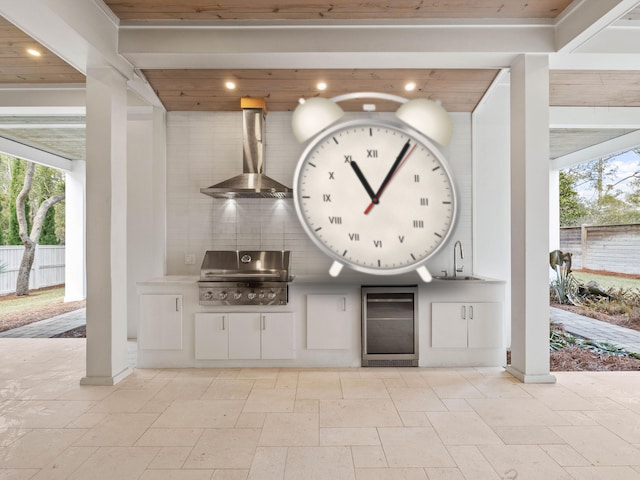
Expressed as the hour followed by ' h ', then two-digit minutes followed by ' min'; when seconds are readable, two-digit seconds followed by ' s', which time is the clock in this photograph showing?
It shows 11 h 05 min 06 s
